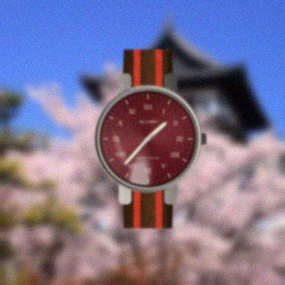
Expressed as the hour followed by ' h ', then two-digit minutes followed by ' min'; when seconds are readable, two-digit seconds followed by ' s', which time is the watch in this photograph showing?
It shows 1 h 37 min
